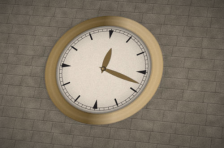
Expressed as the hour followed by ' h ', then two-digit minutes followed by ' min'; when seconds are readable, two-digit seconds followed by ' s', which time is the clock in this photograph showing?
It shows 12 h 18 min
